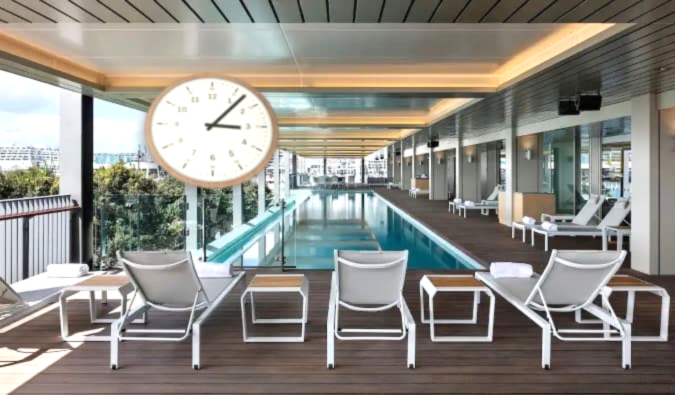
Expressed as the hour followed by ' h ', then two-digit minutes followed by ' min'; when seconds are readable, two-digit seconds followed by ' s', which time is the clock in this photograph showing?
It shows 3 h 07 min
